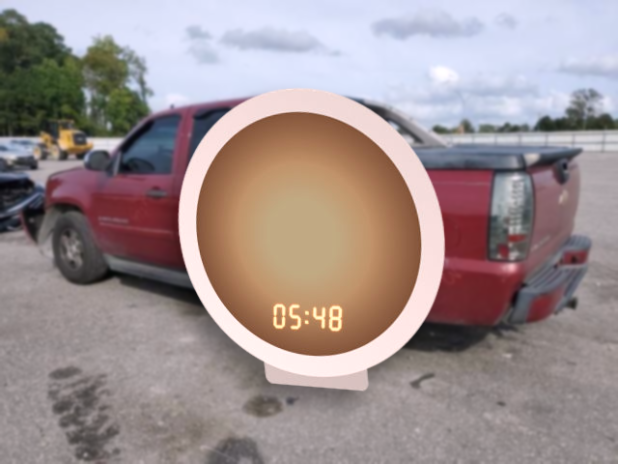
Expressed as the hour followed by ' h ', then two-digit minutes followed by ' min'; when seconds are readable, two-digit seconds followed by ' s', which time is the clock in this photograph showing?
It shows 5 h 48 min
